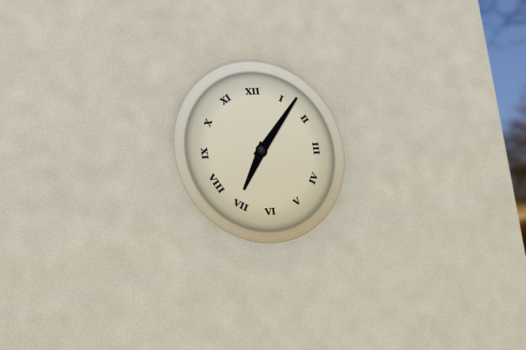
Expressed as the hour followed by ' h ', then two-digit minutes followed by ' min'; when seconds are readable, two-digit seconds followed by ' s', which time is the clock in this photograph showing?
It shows 7 h 07 min
